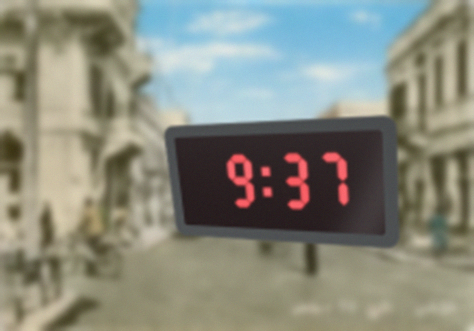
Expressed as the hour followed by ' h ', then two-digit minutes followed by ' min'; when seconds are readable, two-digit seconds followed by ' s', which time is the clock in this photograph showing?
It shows 9 h 37 min
